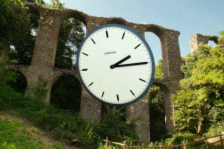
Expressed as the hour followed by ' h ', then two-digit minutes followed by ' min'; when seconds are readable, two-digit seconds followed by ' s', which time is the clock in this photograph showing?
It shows 2 h 15 min
